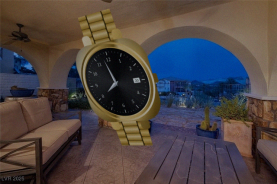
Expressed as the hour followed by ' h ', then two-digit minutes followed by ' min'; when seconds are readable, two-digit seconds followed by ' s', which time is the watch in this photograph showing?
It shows 7 h 58 min
